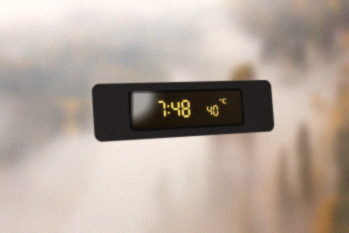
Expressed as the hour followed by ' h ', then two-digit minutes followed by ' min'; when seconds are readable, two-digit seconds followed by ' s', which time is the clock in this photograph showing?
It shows 7 h 48 min
